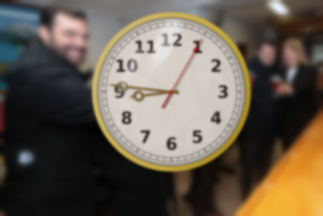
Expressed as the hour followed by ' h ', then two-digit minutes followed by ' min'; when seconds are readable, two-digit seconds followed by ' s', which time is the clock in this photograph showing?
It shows 8 h 46 min 05 s
